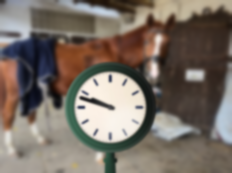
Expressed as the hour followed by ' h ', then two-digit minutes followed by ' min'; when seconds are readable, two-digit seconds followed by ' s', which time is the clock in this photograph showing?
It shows 9 h 48 min
